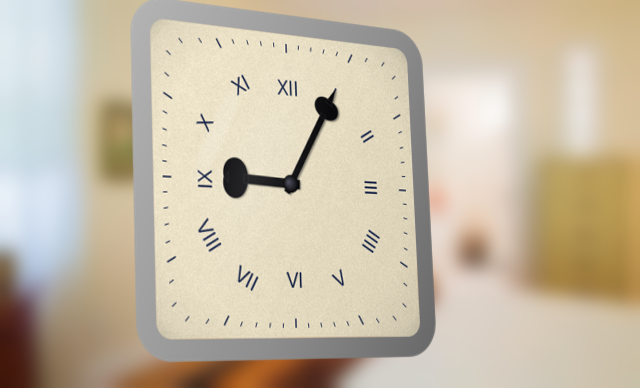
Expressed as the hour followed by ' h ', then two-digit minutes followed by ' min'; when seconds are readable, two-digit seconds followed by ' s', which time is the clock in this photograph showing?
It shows 9 h 05 min
